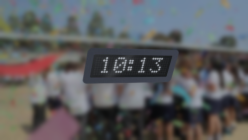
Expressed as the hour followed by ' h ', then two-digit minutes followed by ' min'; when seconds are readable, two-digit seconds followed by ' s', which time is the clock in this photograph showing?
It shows 10 h 13 min
